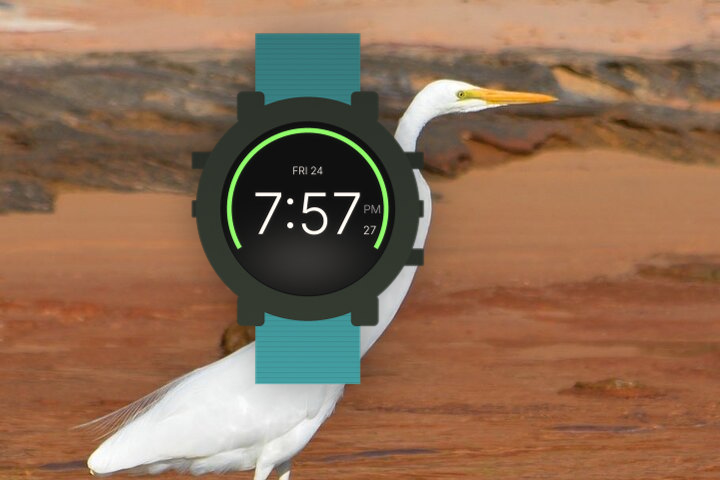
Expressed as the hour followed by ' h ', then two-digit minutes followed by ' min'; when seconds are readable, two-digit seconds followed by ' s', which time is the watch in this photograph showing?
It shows 7 h 57 min 27 s
